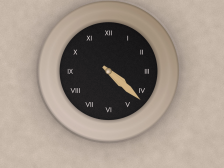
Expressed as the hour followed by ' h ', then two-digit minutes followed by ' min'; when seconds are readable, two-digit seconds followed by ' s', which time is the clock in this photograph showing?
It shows 4 h 22 min
